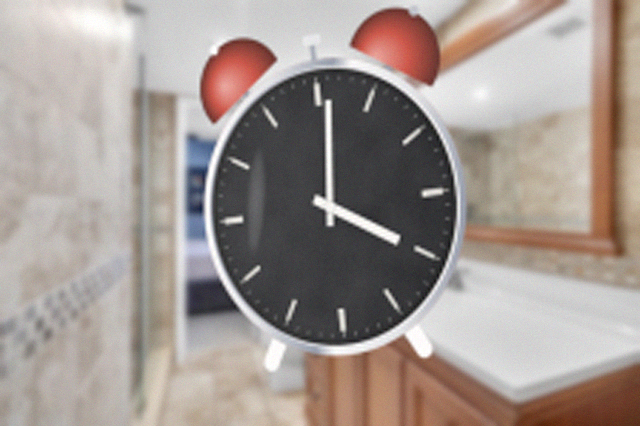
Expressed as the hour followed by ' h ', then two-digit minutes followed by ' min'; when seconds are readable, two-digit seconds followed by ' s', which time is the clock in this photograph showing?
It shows 4 h 01 min
